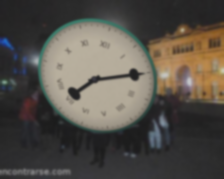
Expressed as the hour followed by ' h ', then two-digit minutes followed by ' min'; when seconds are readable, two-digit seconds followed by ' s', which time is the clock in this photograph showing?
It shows 7 h 10 min
